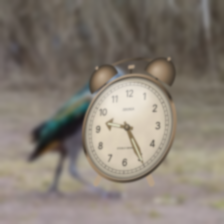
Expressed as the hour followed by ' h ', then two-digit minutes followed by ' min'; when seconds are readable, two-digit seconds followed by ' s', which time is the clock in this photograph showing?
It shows 9 h 25 min
